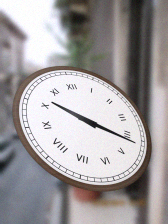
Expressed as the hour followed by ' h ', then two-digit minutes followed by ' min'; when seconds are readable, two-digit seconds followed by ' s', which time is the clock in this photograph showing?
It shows 10 h 21 min
